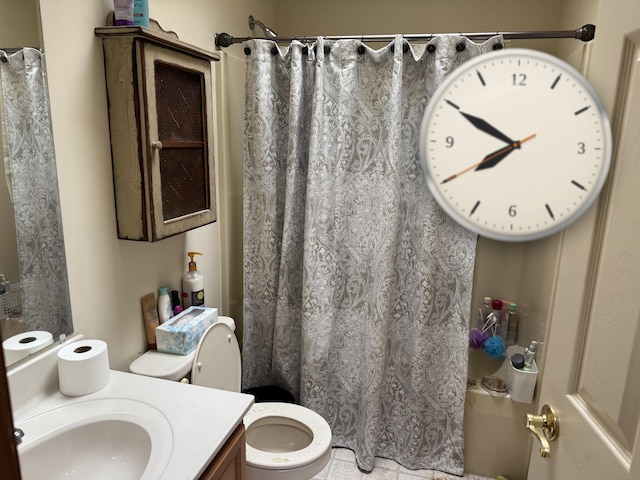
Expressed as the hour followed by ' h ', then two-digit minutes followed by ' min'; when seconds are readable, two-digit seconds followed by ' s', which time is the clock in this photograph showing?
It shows 7 h 49 min 40 s
